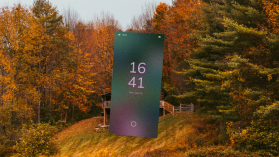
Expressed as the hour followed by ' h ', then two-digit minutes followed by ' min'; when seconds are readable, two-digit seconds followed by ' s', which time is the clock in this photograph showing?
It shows 16 h 41 min
